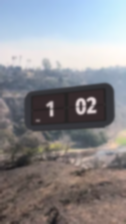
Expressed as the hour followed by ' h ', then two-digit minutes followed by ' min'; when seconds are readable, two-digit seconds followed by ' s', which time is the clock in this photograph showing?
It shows 1 h 02 min
